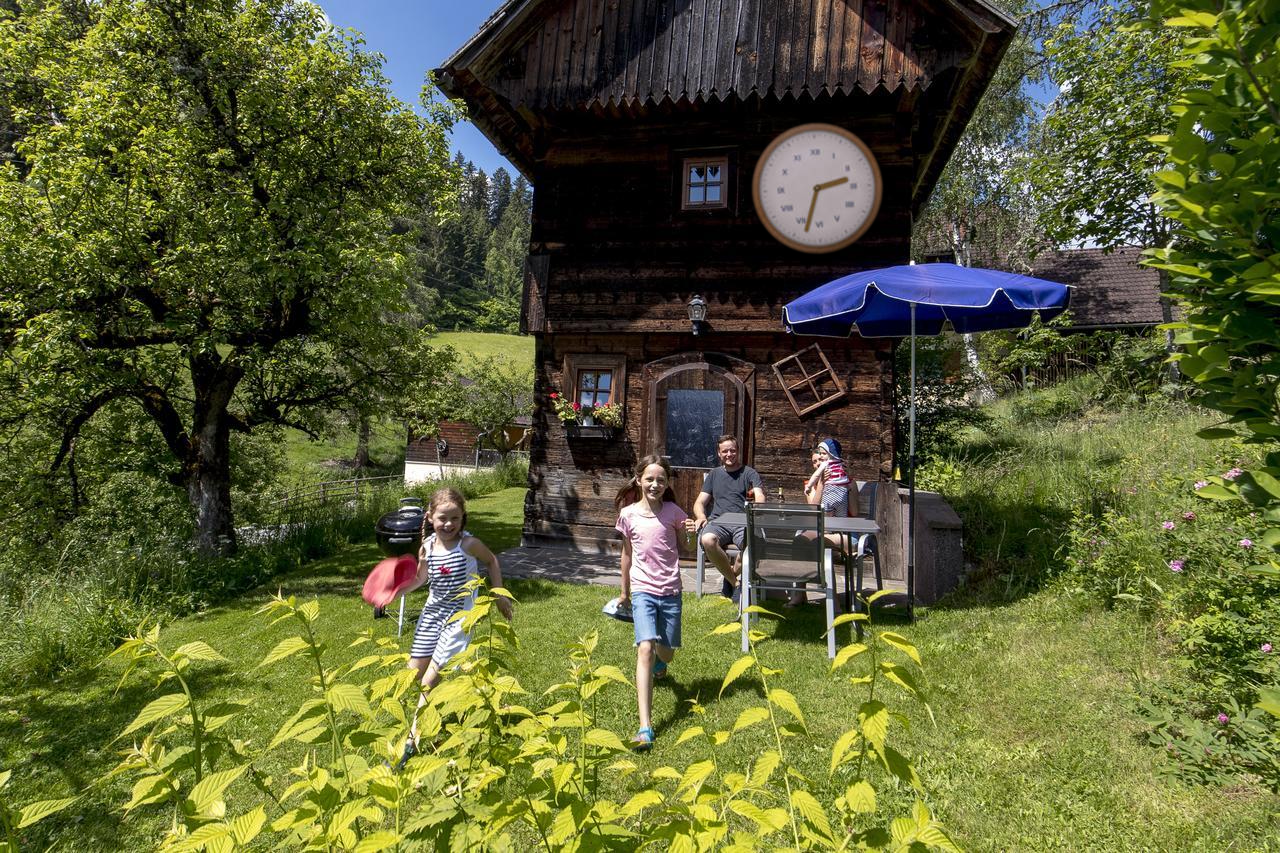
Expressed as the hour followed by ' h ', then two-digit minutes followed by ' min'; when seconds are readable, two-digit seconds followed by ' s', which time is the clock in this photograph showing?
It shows 2 h 33 min
